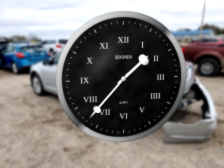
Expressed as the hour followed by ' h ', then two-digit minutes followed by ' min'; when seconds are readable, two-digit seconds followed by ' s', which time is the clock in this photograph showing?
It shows 1 h 37 min
